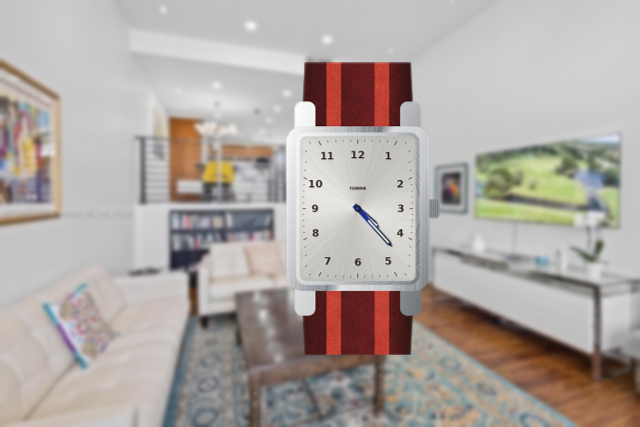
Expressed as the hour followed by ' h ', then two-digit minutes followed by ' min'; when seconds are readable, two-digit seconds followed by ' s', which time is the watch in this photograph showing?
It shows 4 h 23 min
